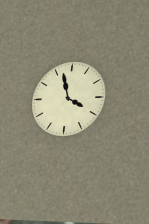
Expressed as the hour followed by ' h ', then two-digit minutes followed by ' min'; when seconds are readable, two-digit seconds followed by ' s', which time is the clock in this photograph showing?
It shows 3 h 57 min
